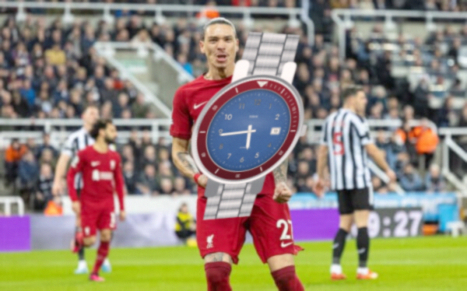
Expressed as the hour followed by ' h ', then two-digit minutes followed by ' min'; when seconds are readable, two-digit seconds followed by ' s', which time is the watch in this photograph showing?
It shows 5 h 44 min
